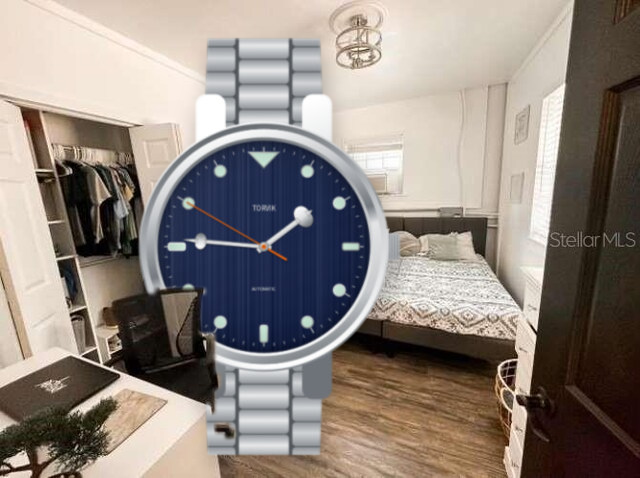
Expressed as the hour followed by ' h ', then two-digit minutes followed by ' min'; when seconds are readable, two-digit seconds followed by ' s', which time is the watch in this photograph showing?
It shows 1 h 45 min 50 s
